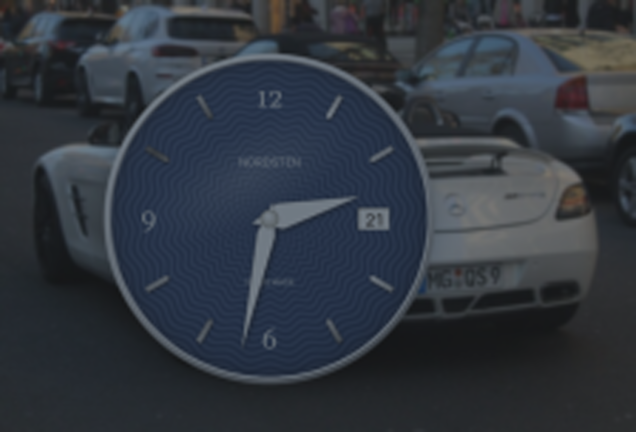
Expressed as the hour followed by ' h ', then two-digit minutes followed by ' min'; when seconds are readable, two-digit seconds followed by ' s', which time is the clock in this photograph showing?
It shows 2 h 32 min
